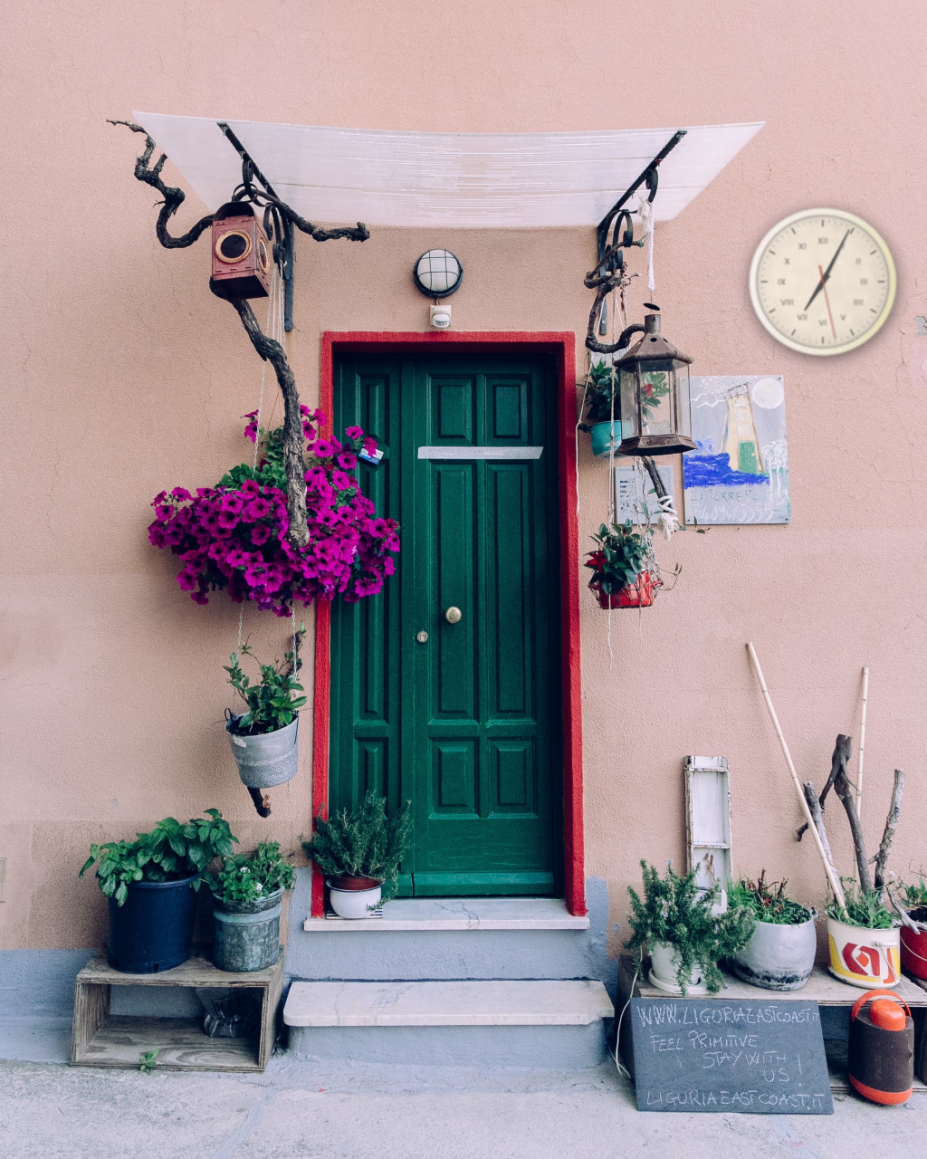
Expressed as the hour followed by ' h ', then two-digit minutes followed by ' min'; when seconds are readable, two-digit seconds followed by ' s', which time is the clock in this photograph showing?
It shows 7 h 04 min 28 s
